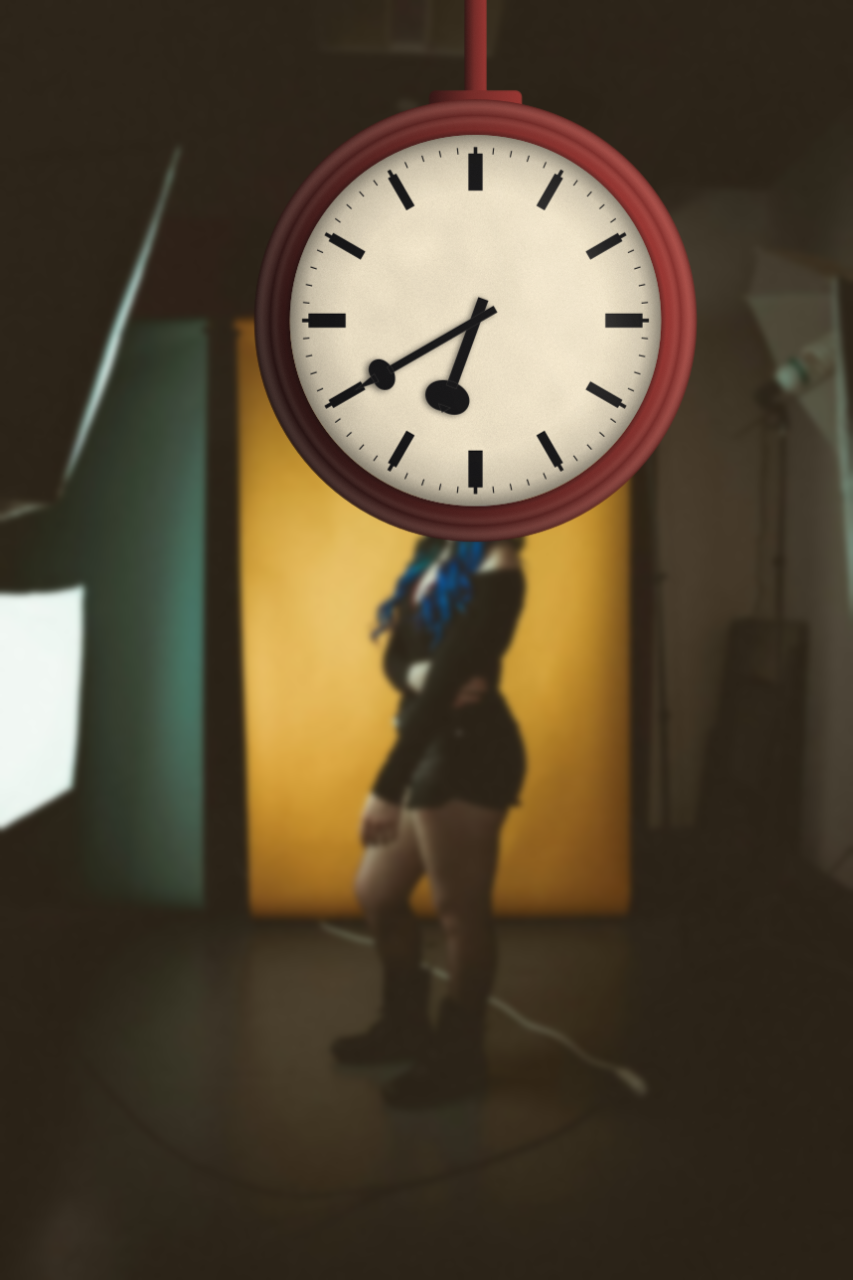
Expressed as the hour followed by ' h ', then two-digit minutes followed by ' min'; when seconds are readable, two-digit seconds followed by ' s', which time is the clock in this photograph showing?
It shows 6 h 40 min
